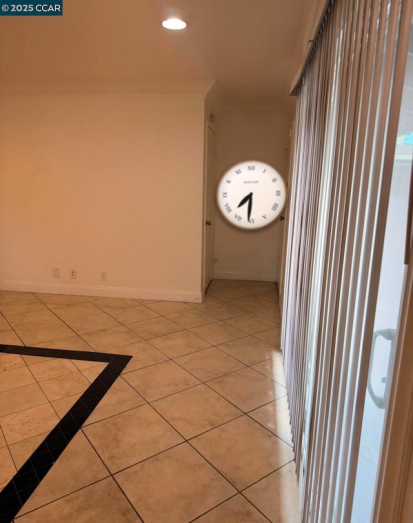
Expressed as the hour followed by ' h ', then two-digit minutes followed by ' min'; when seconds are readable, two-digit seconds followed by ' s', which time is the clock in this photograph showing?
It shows 7 h 31 min
